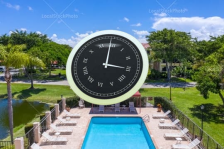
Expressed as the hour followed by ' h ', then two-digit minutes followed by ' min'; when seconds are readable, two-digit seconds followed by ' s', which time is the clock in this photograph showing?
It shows 2 h 59 min
